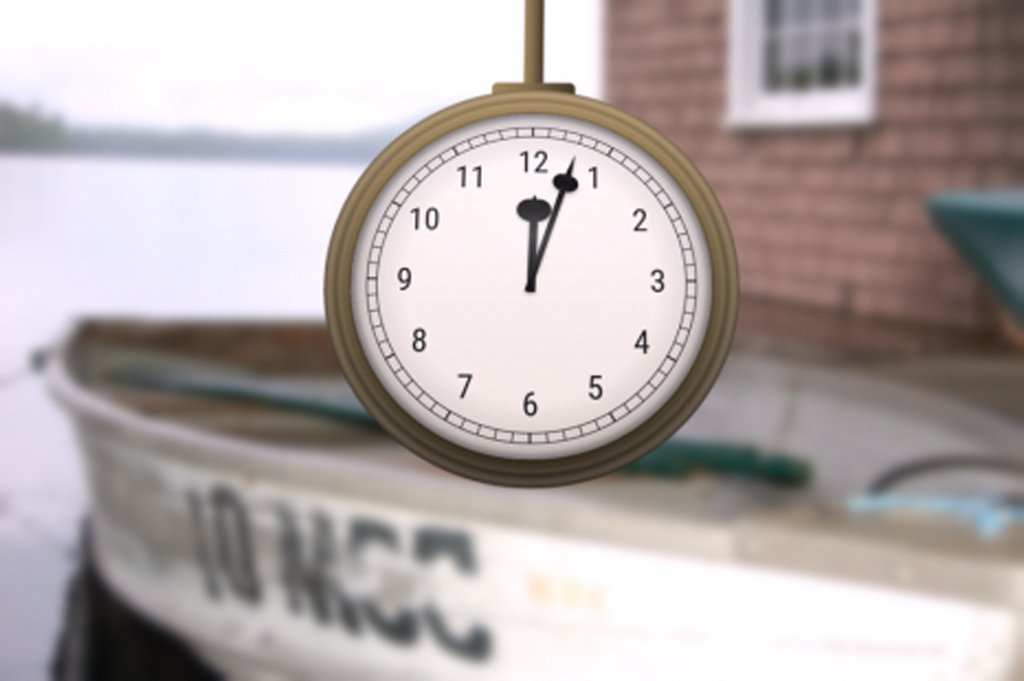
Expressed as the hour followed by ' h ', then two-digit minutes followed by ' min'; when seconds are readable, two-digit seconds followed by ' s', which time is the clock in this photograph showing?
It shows 12 h 03 min
